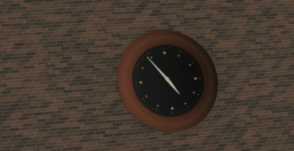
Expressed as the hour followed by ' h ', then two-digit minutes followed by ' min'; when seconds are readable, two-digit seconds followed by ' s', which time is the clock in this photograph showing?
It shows 4 h 54 min
